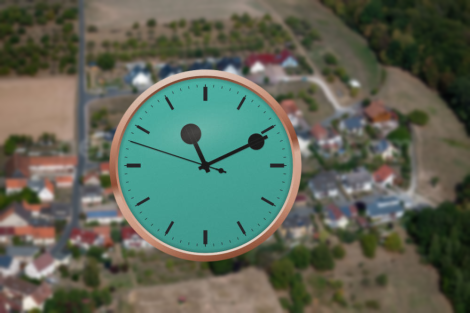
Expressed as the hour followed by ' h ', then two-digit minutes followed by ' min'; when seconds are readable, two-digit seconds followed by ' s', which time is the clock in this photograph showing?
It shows 11 h 10 min 48 s
